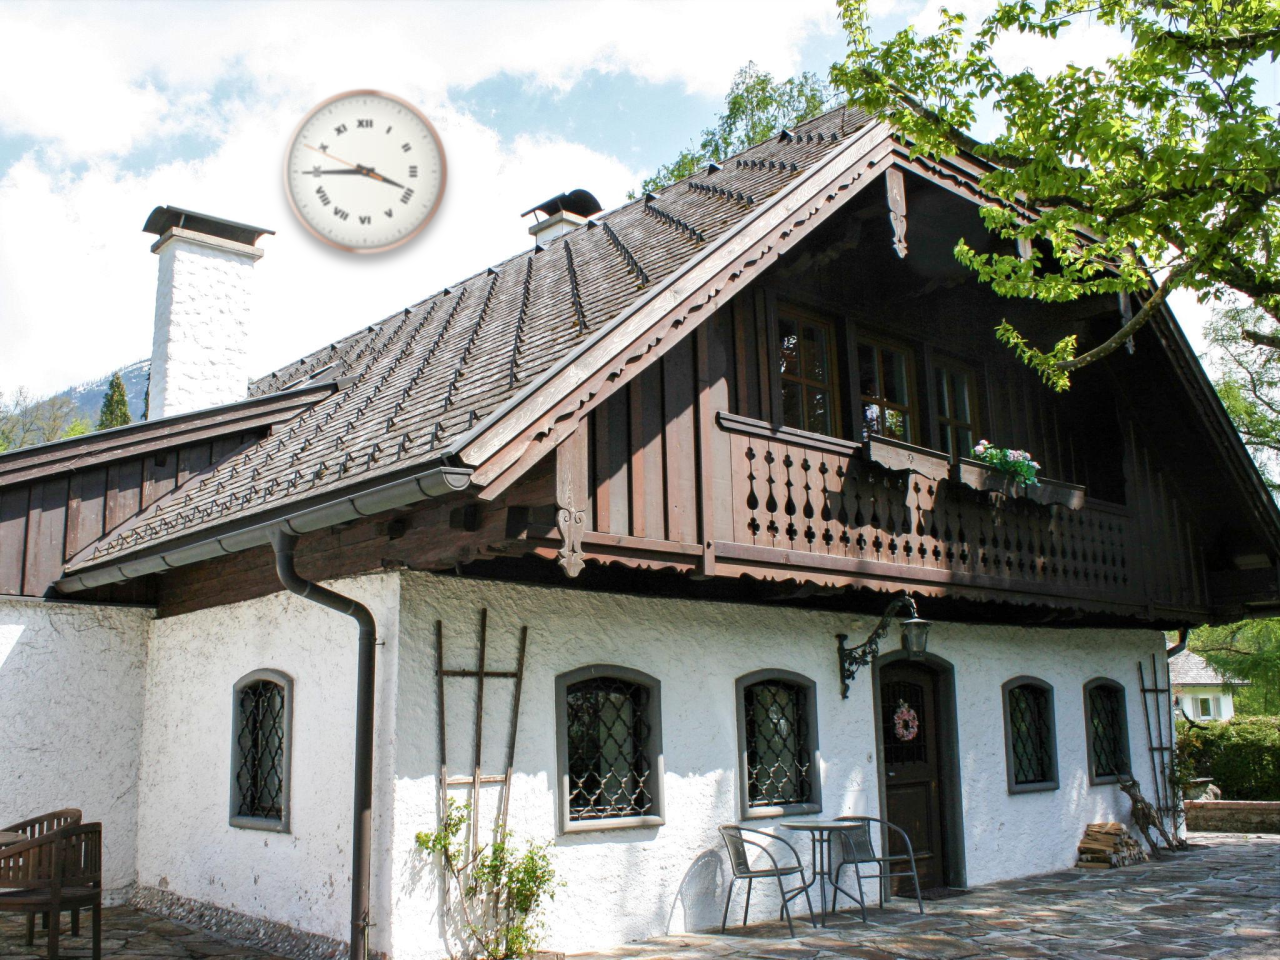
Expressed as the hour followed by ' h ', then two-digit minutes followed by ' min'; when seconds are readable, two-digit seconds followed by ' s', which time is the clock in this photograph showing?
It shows 3 h 44 min 49 s
